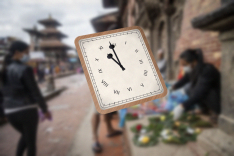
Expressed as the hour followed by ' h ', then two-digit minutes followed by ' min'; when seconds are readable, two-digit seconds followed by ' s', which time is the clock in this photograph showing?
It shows 10 h 59 min
